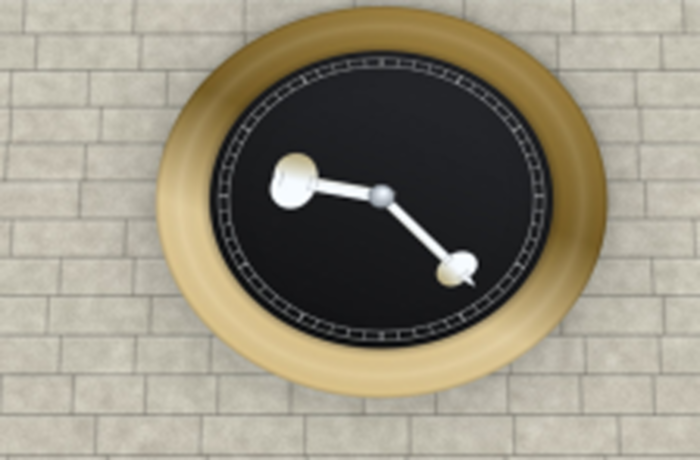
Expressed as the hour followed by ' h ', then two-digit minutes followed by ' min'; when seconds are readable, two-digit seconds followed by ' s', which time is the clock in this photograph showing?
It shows 9 h 23 min
